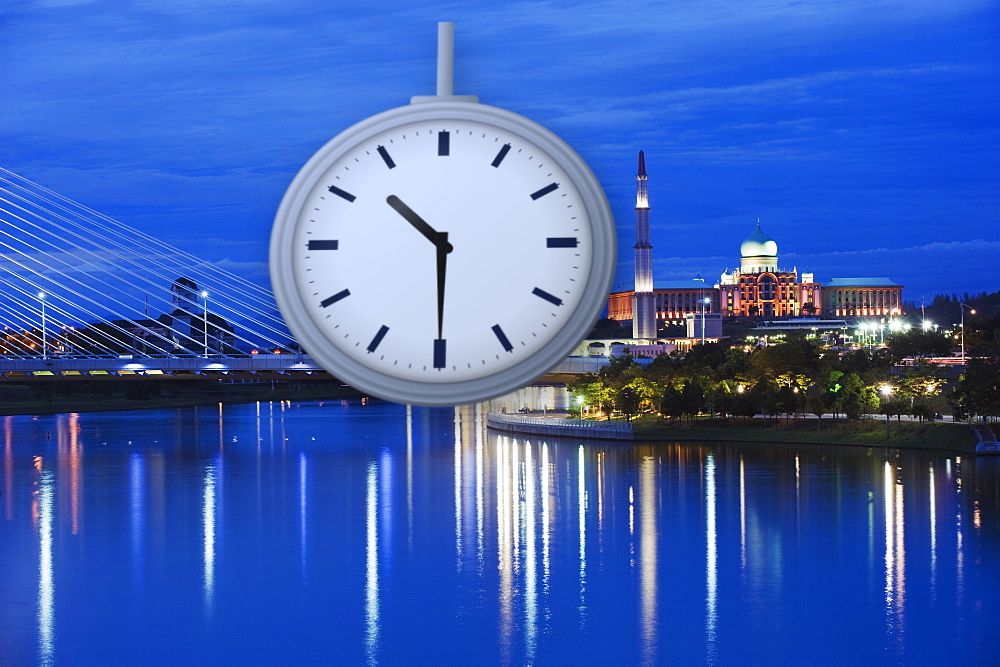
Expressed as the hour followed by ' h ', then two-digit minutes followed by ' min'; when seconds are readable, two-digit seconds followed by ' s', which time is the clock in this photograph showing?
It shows 10 h 30 min
